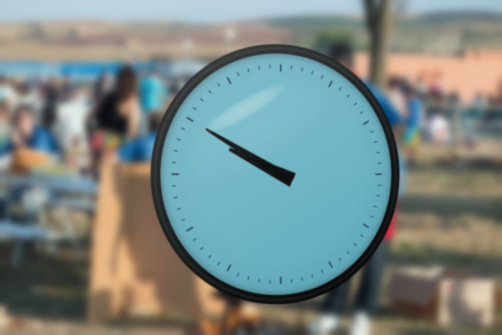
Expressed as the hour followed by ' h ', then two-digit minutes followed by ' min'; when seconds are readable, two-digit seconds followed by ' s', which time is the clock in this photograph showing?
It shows 9 h 50 min
